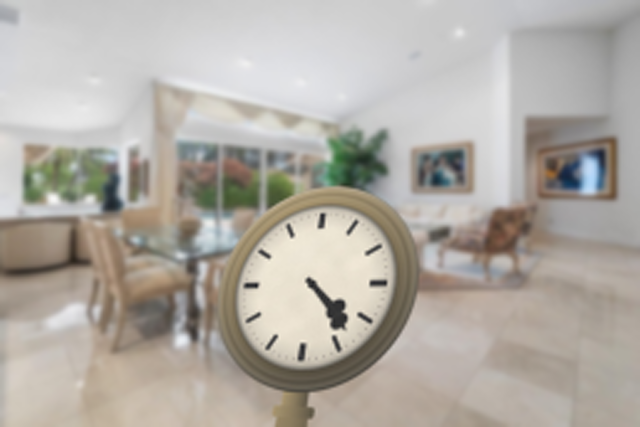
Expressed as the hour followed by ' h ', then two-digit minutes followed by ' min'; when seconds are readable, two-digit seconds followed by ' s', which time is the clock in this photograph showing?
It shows 4 h 23 min
